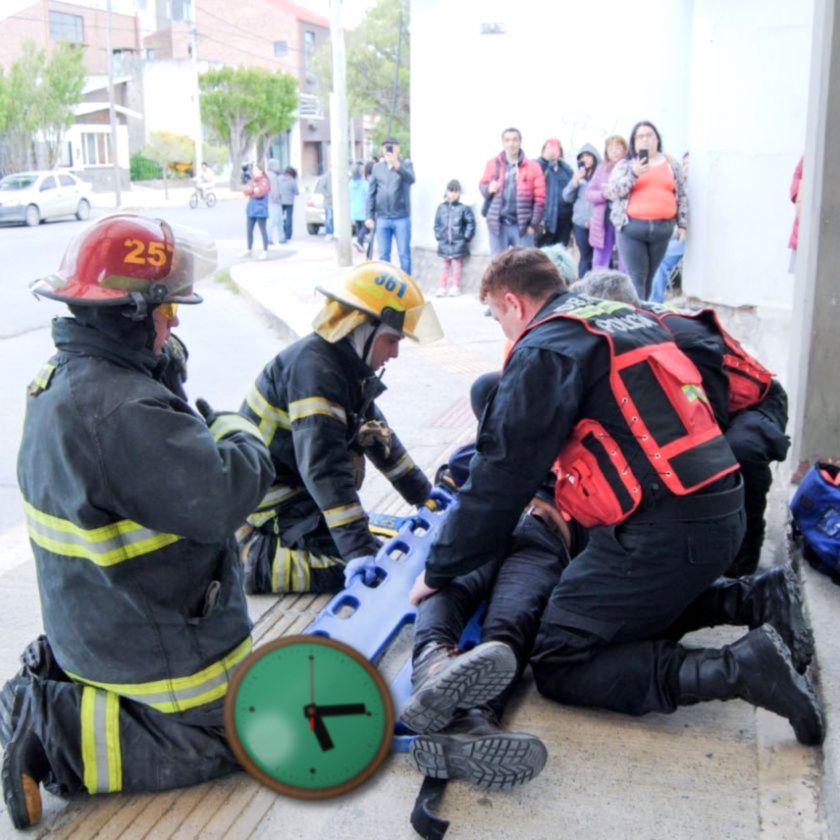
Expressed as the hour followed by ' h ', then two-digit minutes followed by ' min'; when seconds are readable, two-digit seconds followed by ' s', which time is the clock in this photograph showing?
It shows 5 h 14 min 00 s
